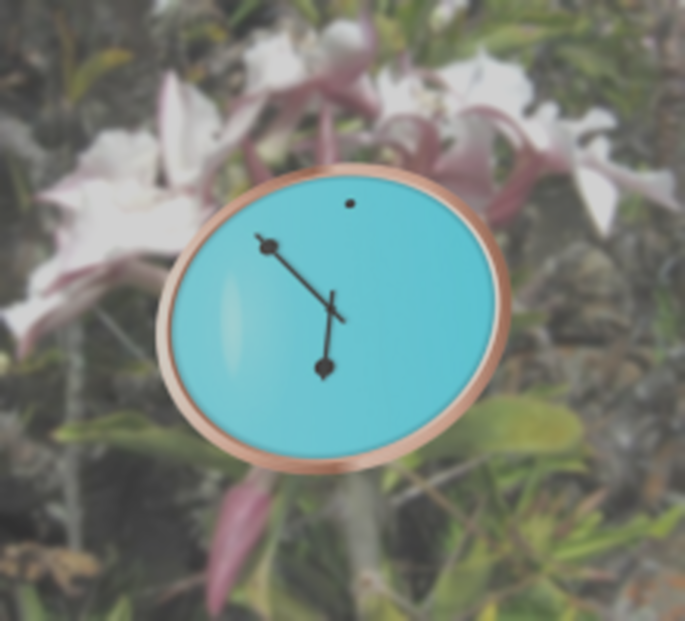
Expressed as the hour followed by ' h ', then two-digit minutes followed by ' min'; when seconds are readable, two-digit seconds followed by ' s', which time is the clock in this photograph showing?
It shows 5 h 52 min
